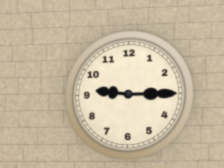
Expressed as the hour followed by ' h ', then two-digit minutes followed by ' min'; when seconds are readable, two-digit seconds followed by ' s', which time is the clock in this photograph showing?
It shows 9 h 15 min
